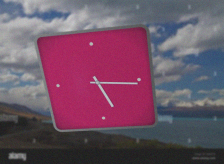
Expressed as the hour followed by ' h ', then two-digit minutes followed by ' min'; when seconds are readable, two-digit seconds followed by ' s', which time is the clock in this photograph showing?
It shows 5 h 16 min
